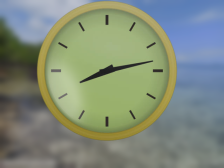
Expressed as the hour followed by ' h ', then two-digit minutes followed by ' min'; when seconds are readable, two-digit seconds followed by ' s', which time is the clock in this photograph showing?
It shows 8 h 13 min
